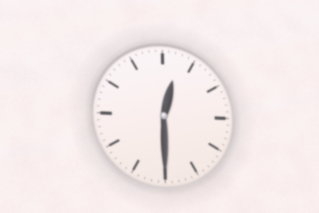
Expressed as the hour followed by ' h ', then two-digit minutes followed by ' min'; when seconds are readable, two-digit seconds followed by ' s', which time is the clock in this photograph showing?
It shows 12 h 30 min
